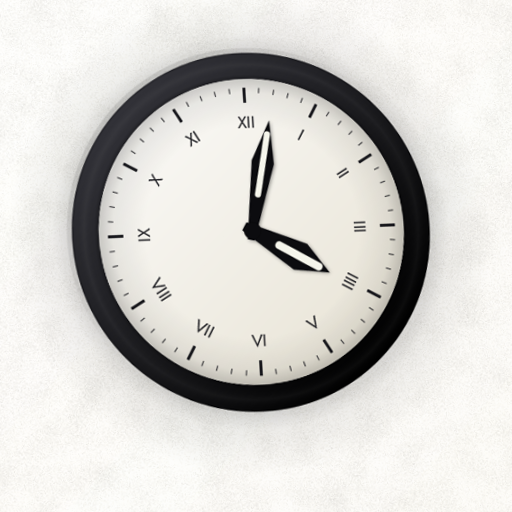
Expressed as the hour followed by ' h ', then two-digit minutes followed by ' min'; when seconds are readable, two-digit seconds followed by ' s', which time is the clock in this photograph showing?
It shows 4 h 02 min
